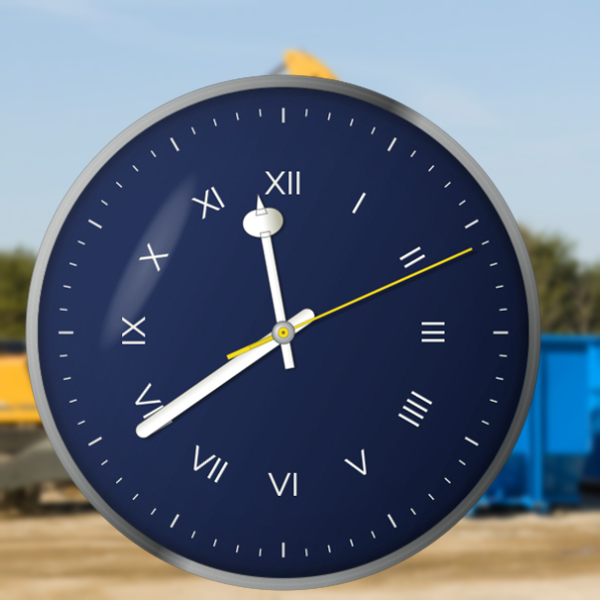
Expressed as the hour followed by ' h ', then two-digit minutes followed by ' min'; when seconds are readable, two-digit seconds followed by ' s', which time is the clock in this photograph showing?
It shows 11 h 39 min 11 s
